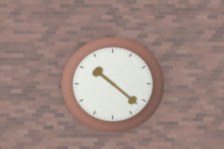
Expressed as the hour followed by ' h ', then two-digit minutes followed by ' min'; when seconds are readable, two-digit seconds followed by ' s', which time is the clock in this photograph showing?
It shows 10 h 22 min
